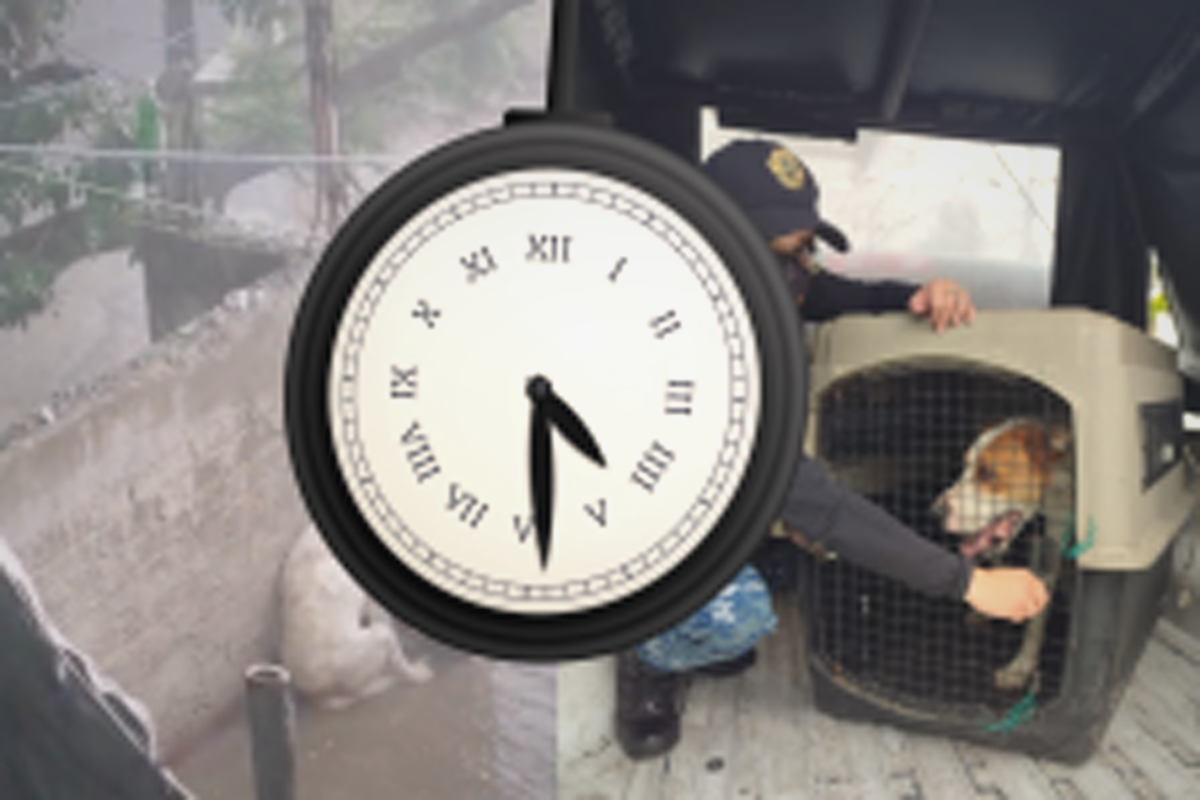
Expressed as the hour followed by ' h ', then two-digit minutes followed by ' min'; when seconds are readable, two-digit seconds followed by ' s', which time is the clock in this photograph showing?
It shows 4 h 29 min
